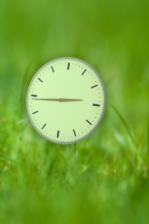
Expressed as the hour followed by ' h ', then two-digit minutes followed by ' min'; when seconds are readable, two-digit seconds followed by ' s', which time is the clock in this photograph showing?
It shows 2 h 44 min
